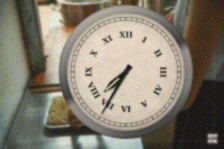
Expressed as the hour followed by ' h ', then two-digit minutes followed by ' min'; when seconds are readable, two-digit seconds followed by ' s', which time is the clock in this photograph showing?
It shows 7 h 35 min
